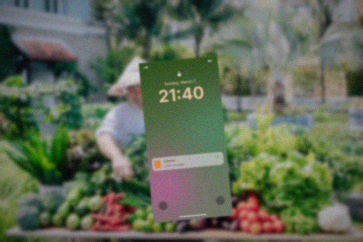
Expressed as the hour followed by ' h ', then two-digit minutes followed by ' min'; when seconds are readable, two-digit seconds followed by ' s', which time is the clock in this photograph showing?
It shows 21 h 40 min
